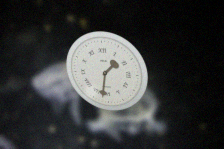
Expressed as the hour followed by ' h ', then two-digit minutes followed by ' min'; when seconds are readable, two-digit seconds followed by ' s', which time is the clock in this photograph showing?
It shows 1 h 32 min
